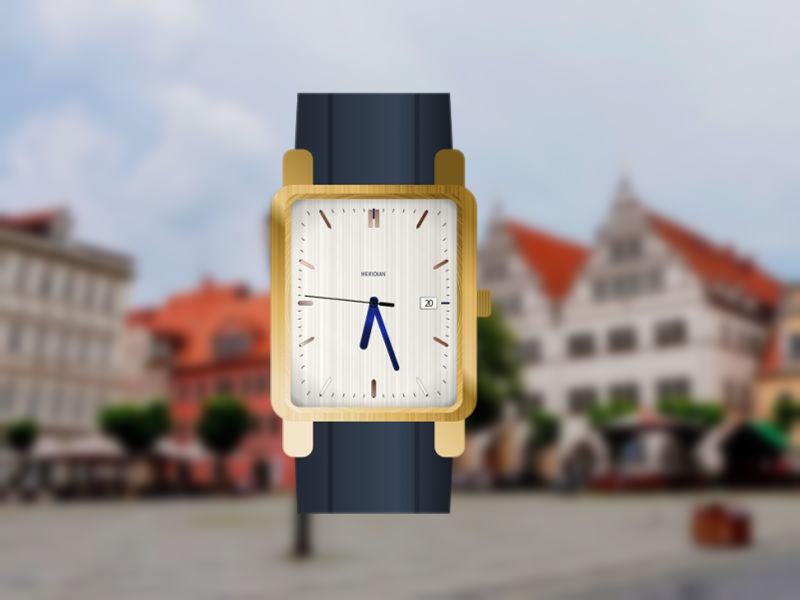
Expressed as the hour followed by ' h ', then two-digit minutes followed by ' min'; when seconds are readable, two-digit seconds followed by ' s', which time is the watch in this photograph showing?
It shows 6 h 26 min 46 s
